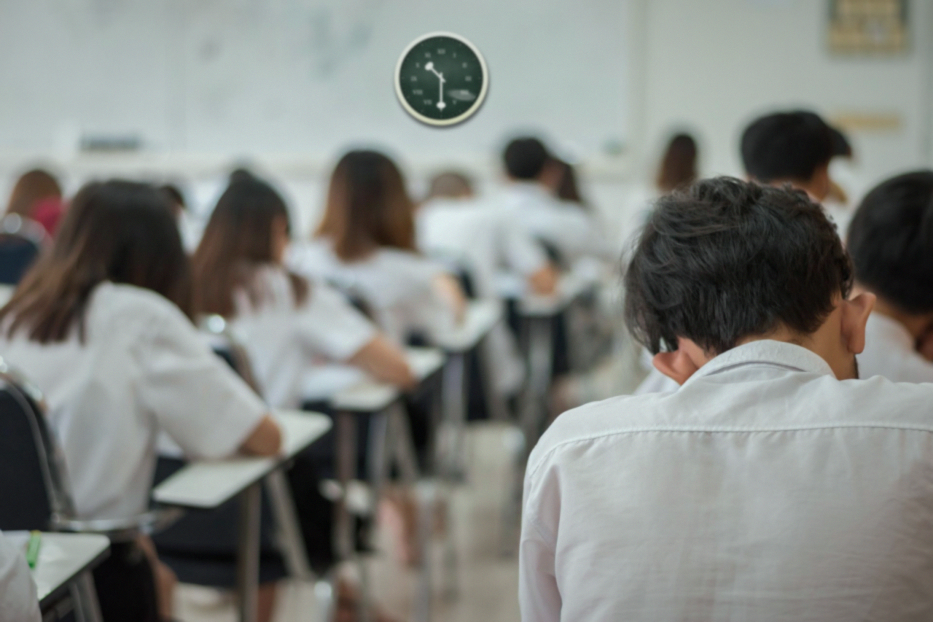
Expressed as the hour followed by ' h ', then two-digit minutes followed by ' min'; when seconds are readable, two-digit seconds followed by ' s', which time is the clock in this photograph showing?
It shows 10 h 30 min
